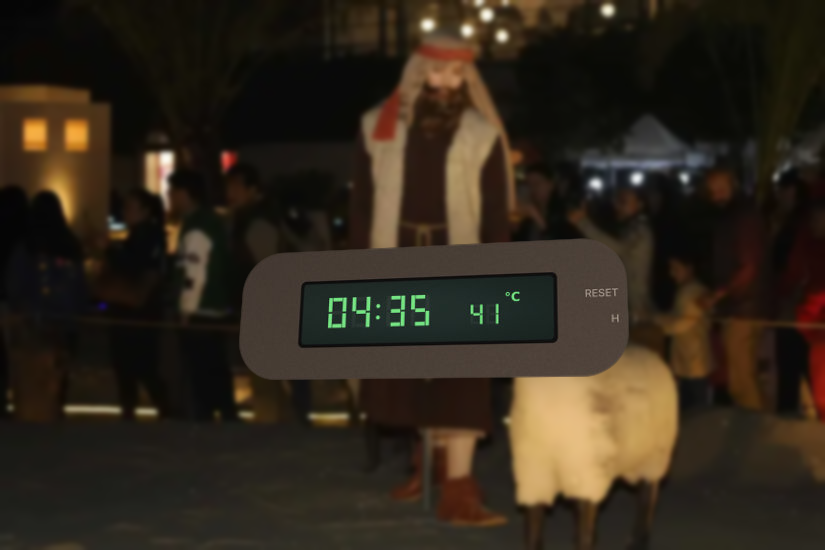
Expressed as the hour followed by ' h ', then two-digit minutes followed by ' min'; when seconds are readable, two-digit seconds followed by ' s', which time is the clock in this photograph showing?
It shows 4 h 35 min
